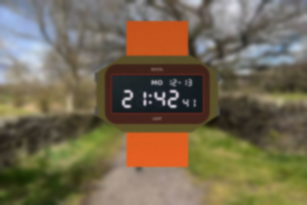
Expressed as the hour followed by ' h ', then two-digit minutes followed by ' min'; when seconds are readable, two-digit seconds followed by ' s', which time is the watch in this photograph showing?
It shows 21 h 42 min
